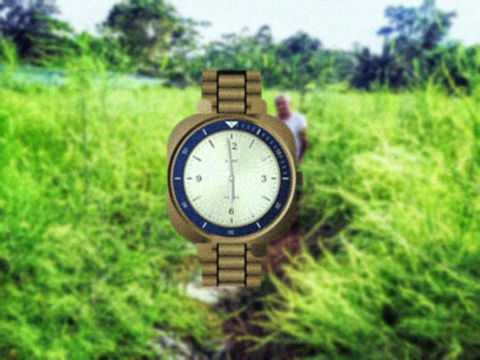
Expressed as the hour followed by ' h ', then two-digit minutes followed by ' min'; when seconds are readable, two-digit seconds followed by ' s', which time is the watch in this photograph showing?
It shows 5 h 59 min
